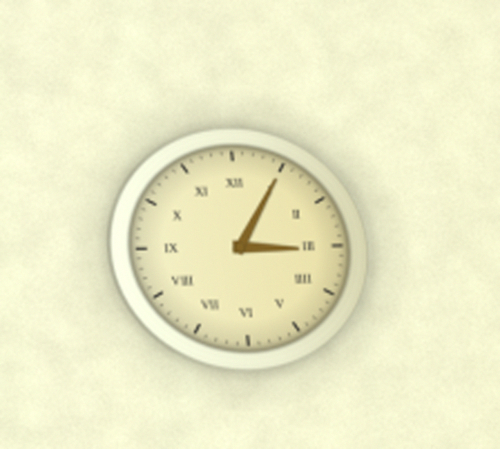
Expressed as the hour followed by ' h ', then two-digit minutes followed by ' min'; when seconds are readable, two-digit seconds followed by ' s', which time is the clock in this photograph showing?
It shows 3 h 05 min
